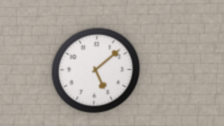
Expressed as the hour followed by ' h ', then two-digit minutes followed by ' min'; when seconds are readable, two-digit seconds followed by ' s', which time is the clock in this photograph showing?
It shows 5 h 08 min
